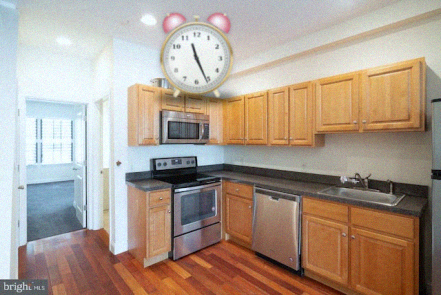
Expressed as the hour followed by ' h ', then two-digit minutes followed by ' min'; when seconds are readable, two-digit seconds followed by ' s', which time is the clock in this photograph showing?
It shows 11 h 26 min
